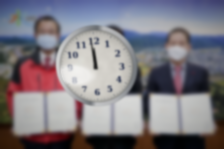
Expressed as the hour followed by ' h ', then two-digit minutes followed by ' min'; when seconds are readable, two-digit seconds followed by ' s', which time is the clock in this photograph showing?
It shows 11 h 59 min
